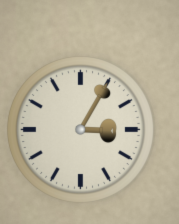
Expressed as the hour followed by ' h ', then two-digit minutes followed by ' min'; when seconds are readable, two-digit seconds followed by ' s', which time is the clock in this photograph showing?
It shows 3 h 05 min
